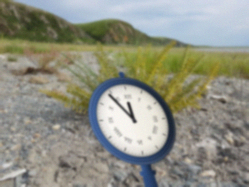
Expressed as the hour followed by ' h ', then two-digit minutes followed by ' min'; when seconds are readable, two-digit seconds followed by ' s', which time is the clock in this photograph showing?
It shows 11 h 54 min
